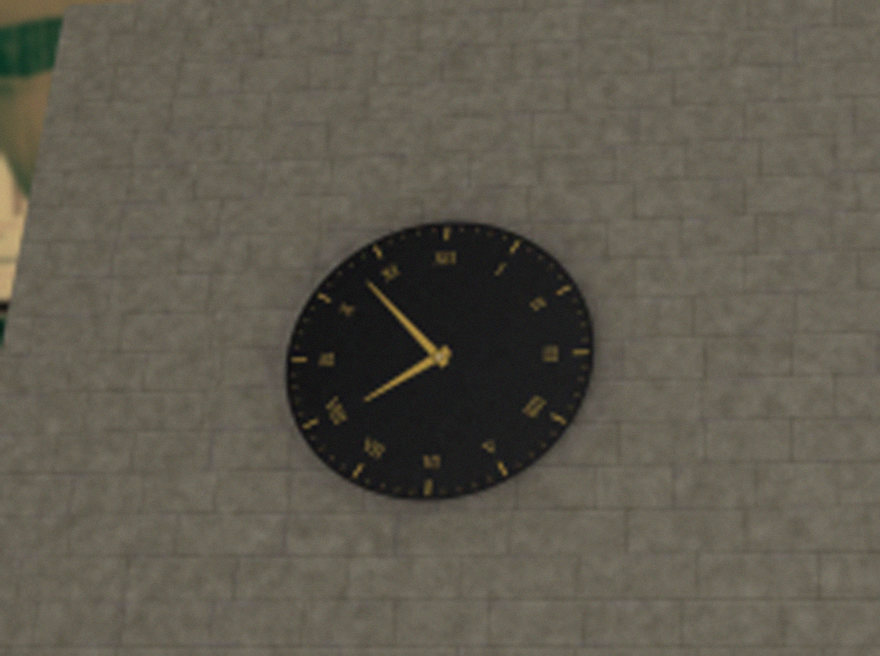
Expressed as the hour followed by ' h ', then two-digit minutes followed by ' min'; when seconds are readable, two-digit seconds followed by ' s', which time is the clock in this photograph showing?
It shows 7 h 53 min
